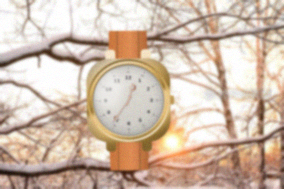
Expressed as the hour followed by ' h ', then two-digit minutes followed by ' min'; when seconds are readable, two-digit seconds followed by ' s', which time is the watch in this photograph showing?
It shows 12 h 36 min
